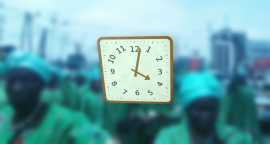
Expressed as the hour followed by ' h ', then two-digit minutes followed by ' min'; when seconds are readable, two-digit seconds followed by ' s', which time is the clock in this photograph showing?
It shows 4 h 02 min
